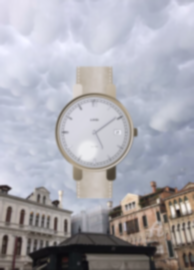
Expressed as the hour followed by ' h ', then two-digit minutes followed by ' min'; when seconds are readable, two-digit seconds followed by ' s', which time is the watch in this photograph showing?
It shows 5 h 09 min
